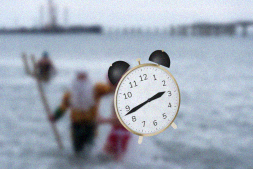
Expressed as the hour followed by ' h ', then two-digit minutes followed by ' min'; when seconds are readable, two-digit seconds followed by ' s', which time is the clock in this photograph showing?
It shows 2 h 43 min
